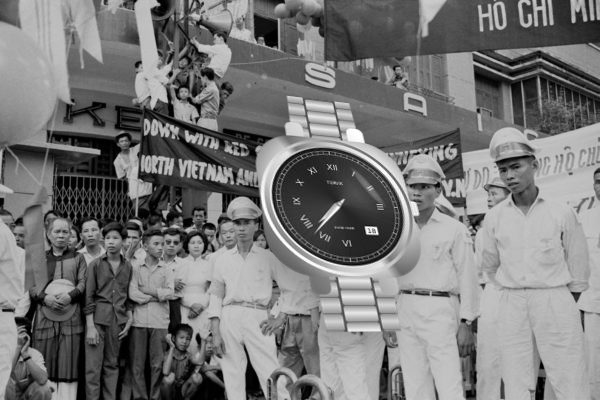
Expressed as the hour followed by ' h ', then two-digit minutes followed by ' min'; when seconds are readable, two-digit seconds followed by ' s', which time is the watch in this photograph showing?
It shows 7 h 37 min
